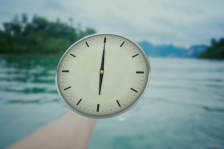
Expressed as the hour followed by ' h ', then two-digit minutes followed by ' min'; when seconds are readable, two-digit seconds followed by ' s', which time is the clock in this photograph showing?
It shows 6 h 00 min
